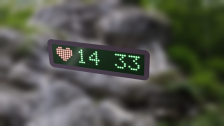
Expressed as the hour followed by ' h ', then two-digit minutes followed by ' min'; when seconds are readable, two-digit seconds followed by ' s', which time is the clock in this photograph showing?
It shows 14 h 33 min
